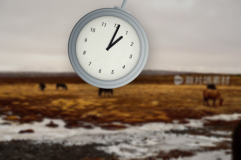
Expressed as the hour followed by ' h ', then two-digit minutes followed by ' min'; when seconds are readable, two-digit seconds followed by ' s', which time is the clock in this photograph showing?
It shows 1 h 01 min
